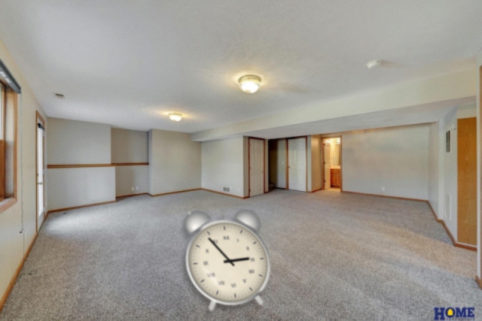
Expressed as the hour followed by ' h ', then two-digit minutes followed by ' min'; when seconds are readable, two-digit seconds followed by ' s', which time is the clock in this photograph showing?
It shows 2 h 54 min
